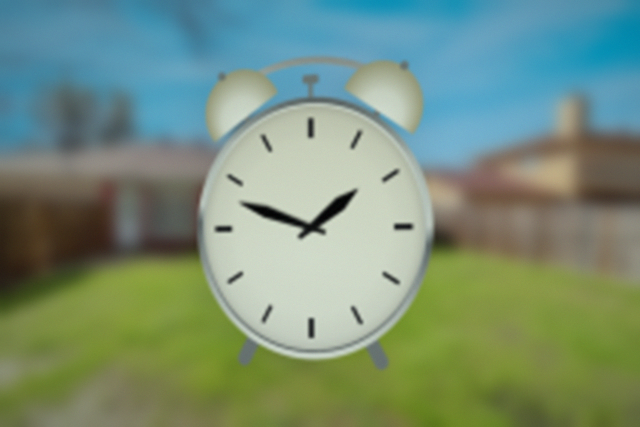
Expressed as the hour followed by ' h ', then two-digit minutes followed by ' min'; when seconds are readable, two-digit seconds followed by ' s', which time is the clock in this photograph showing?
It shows 1 h 48 min
